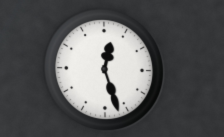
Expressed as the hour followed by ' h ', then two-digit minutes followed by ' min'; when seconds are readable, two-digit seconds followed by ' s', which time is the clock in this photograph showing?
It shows 12 h 27 min
